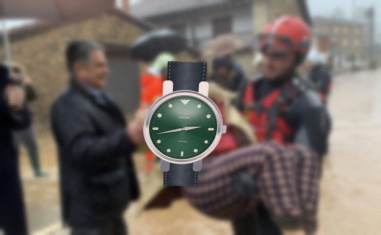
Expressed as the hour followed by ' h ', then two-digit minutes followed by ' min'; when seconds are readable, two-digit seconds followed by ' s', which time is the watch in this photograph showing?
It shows 2 h 43 min
